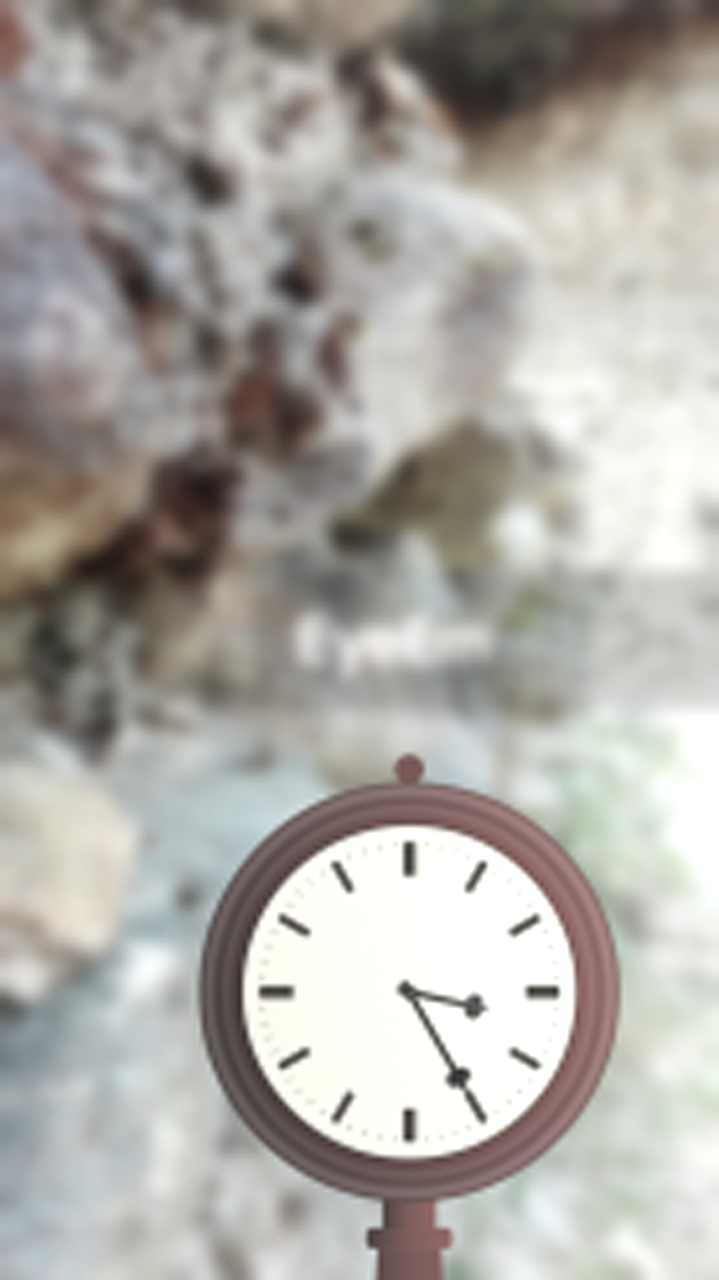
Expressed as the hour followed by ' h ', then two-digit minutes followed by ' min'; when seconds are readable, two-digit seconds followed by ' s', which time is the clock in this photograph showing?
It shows 3 h 25 min
